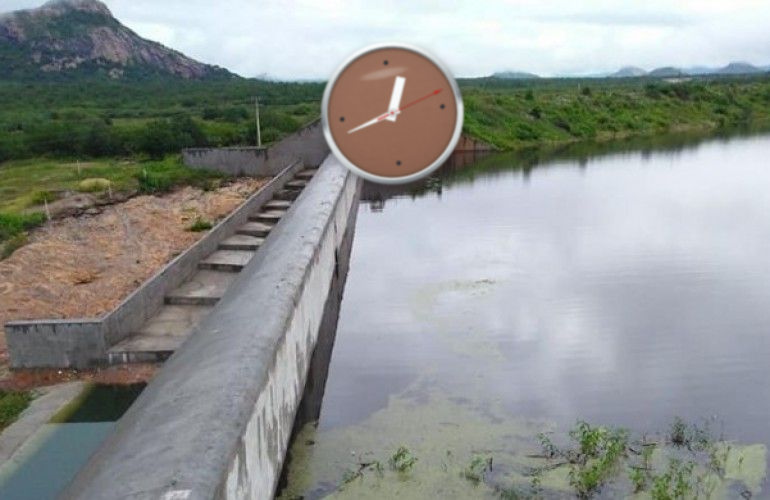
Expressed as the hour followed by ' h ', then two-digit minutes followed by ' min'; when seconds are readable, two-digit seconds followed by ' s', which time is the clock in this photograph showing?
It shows 12 h 42 min 12 s
